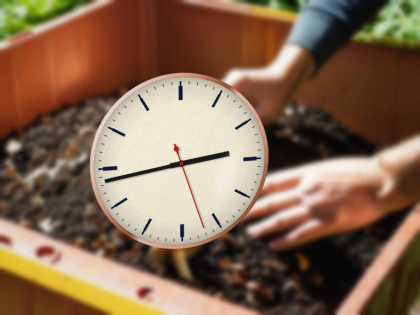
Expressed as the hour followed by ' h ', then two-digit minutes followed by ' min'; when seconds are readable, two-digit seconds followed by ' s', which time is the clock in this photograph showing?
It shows 2 h 43 min 27 s
